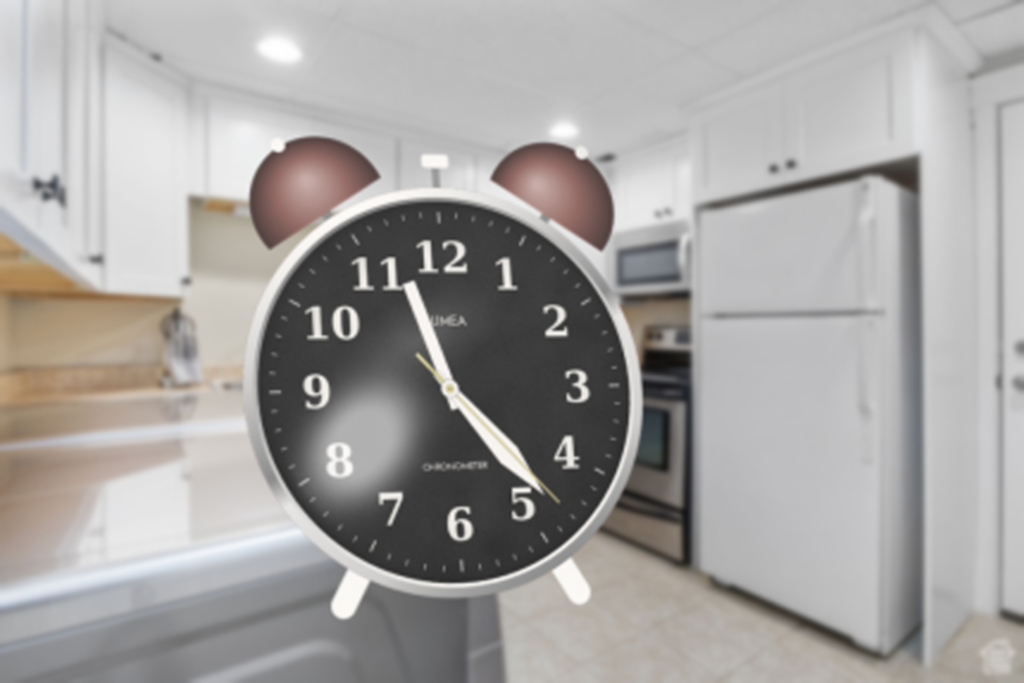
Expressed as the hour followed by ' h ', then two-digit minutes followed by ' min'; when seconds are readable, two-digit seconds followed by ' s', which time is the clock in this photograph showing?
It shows 11 h 23 min 23 s
